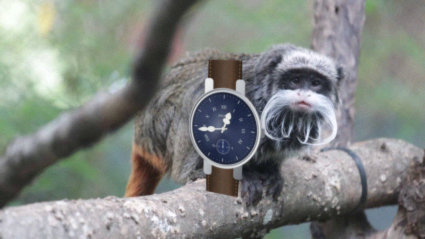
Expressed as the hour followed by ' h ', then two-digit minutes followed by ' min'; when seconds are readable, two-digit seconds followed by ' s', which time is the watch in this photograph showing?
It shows 12 h 44 min
